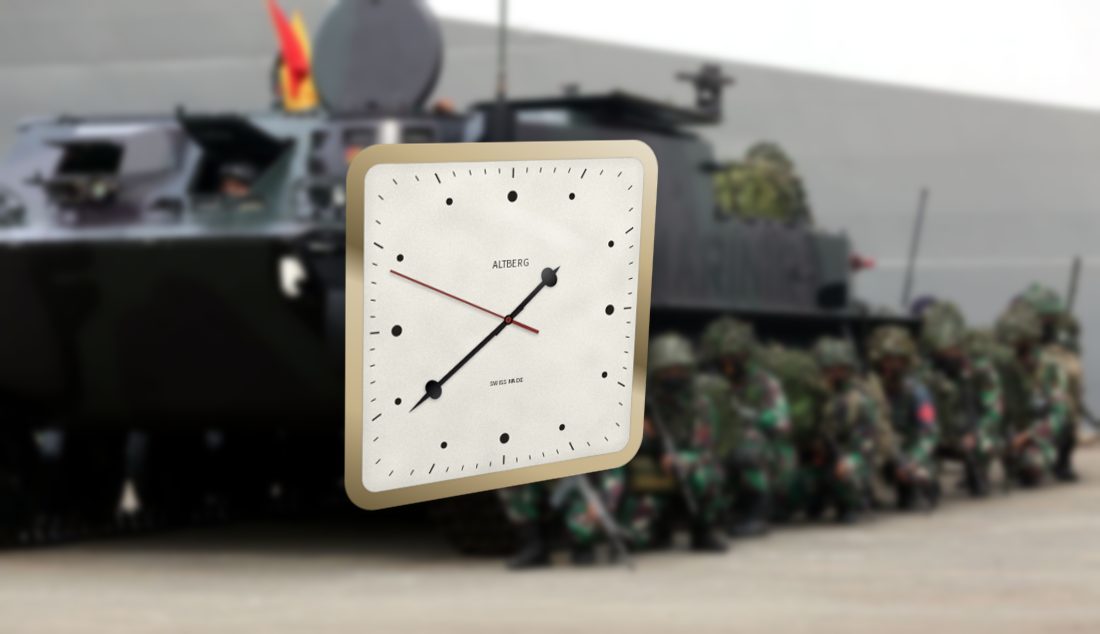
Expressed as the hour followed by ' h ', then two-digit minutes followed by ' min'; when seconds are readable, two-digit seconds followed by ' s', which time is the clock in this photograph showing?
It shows 1 h 38 min 49 s
